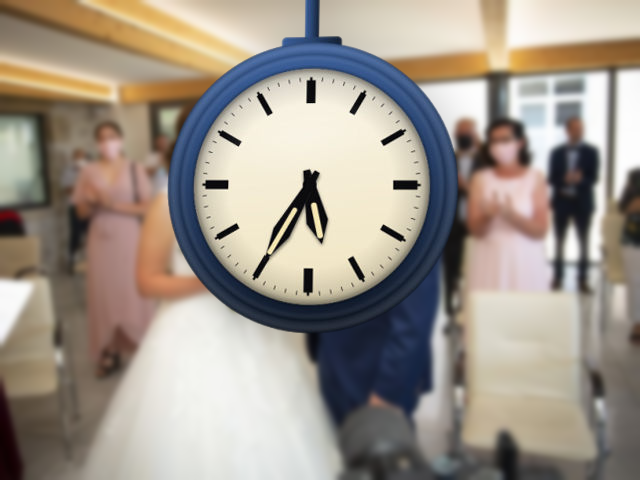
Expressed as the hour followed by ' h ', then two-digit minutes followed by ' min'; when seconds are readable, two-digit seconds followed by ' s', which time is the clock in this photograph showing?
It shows 5 h 35 min
